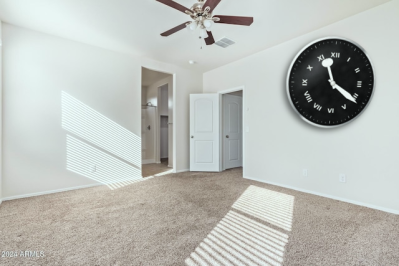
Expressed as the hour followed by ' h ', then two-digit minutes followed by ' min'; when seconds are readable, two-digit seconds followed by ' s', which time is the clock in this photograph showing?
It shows 11 h 21 min
